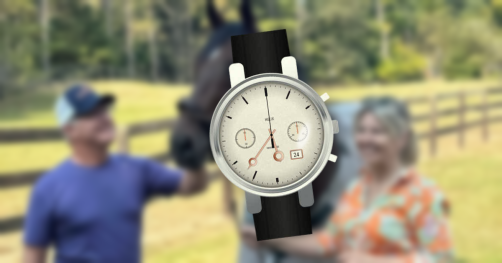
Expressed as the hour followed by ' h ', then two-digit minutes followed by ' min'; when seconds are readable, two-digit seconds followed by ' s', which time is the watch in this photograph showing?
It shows 5 h 37 min
